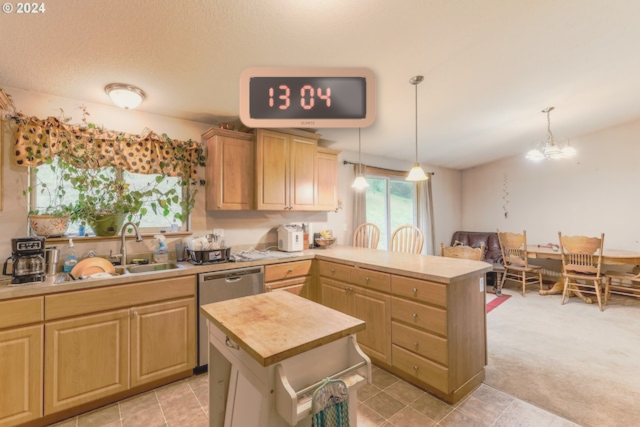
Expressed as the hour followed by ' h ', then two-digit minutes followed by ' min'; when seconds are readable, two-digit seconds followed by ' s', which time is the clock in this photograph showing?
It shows 13 h 04 min
